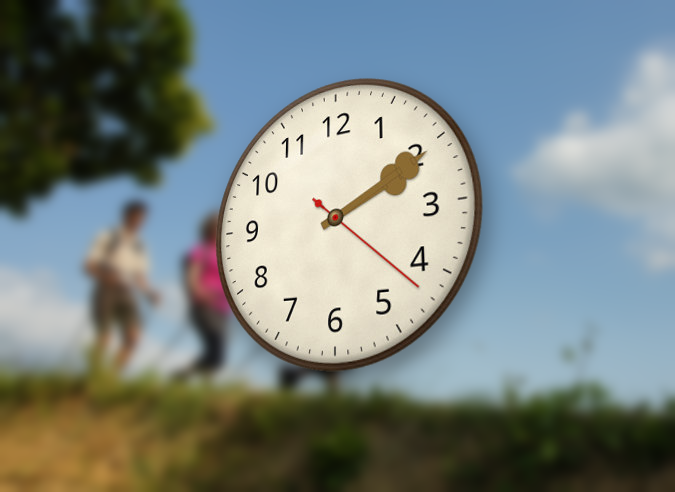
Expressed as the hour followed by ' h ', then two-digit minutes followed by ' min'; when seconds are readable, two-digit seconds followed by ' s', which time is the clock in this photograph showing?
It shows 2 h 10 min 22 s
